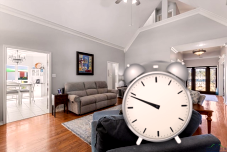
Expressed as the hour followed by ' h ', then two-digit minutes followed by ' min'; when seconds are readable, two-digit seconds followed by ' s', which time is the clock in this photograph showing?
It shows 9 h 49 min
